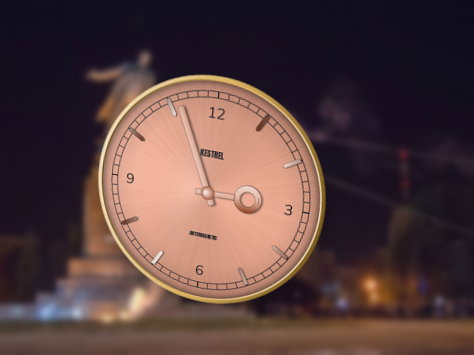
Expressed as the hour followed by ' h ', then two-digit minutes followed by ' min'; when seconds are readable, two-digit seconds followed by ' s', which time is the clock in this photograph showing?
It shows 2 h 56 min
